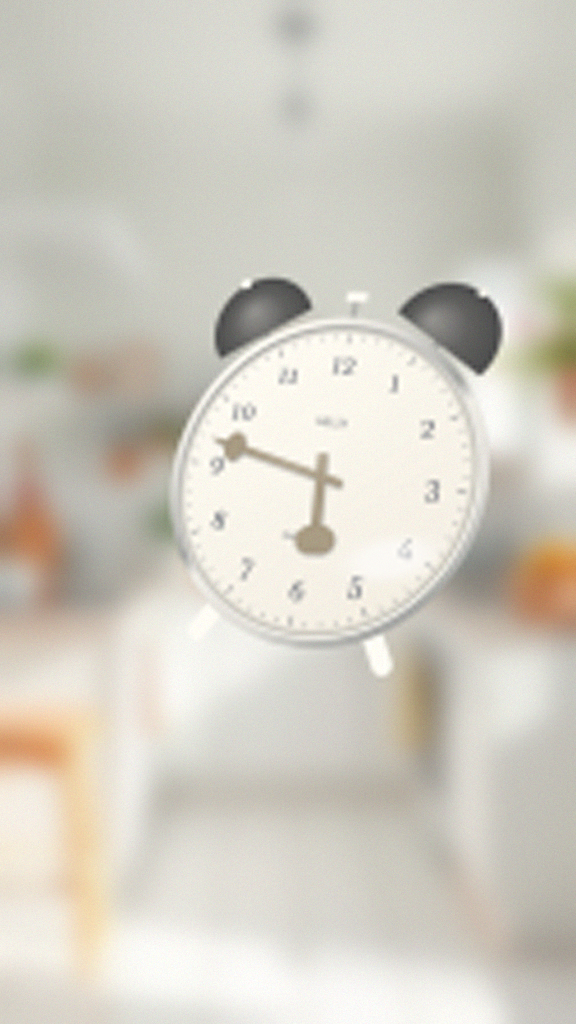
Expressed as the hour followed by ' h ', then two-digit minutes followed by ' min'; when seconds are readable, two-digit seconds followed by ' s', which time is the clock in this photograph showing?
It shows 5 h 47 min
